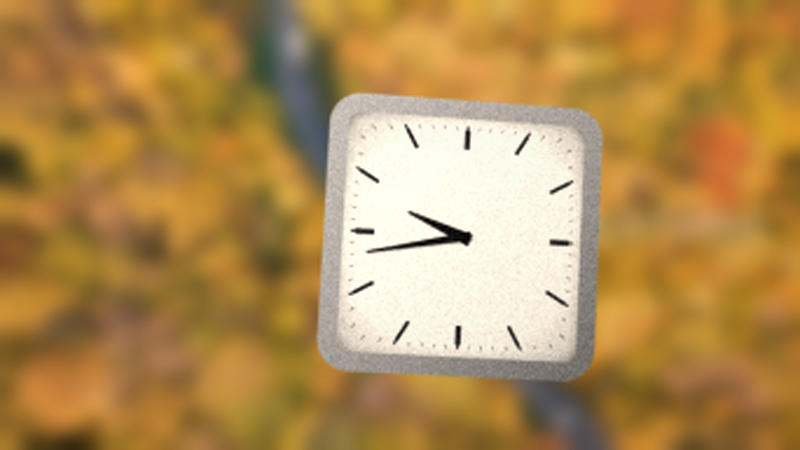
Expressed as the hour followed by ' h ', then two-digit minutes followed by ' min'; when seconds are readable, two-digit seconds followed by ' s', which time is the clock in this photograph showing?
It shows 9 h 43 min
